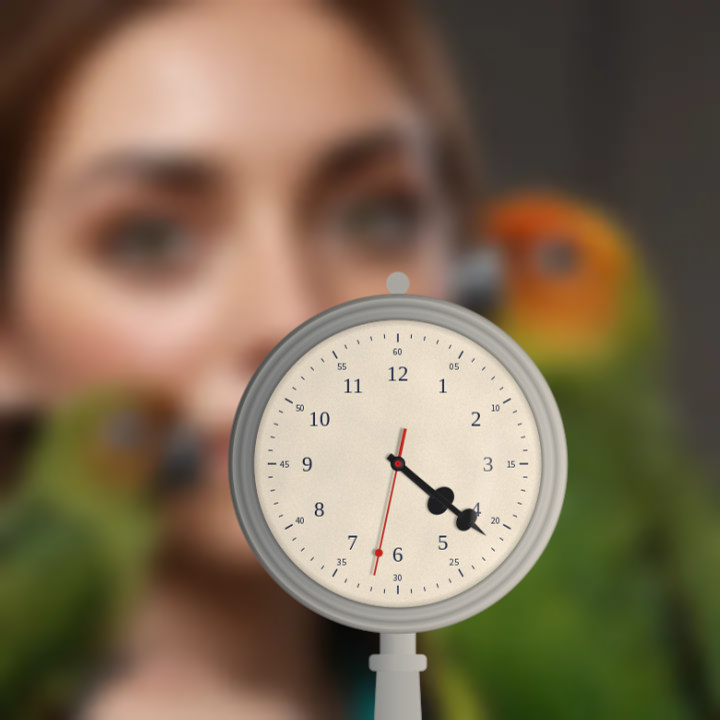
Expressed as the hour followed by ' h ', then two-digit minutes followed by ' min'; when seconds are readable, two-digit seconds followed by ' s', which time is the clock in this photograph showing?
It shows 4 h 21 min 32 s
